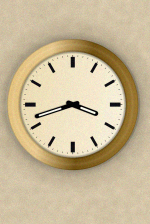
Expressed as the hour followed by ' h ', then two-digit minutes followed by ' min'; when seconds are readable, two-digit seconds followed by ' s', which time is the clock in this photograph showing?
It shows 3 h 42 min
